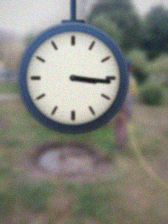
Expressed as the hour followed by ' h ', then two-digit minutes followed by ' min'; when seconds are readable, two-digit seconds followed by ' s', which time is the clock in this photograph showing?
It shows 3 h 16 min
